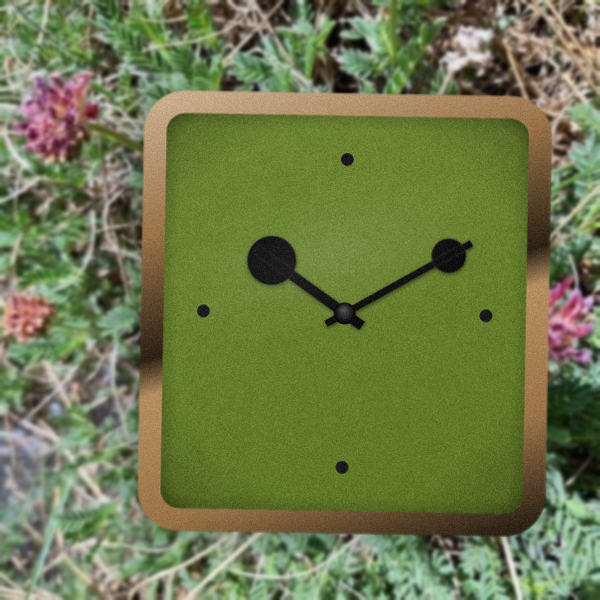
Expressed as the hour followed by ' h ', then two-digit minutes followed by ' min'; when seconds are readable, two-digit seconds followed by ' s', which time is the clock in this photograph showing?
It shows 10 h 10 min
